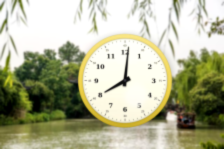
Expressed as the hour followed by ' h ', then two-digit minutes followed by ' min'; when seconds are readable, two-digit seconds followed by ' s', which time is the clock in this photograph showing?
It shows 8 h 01 min
